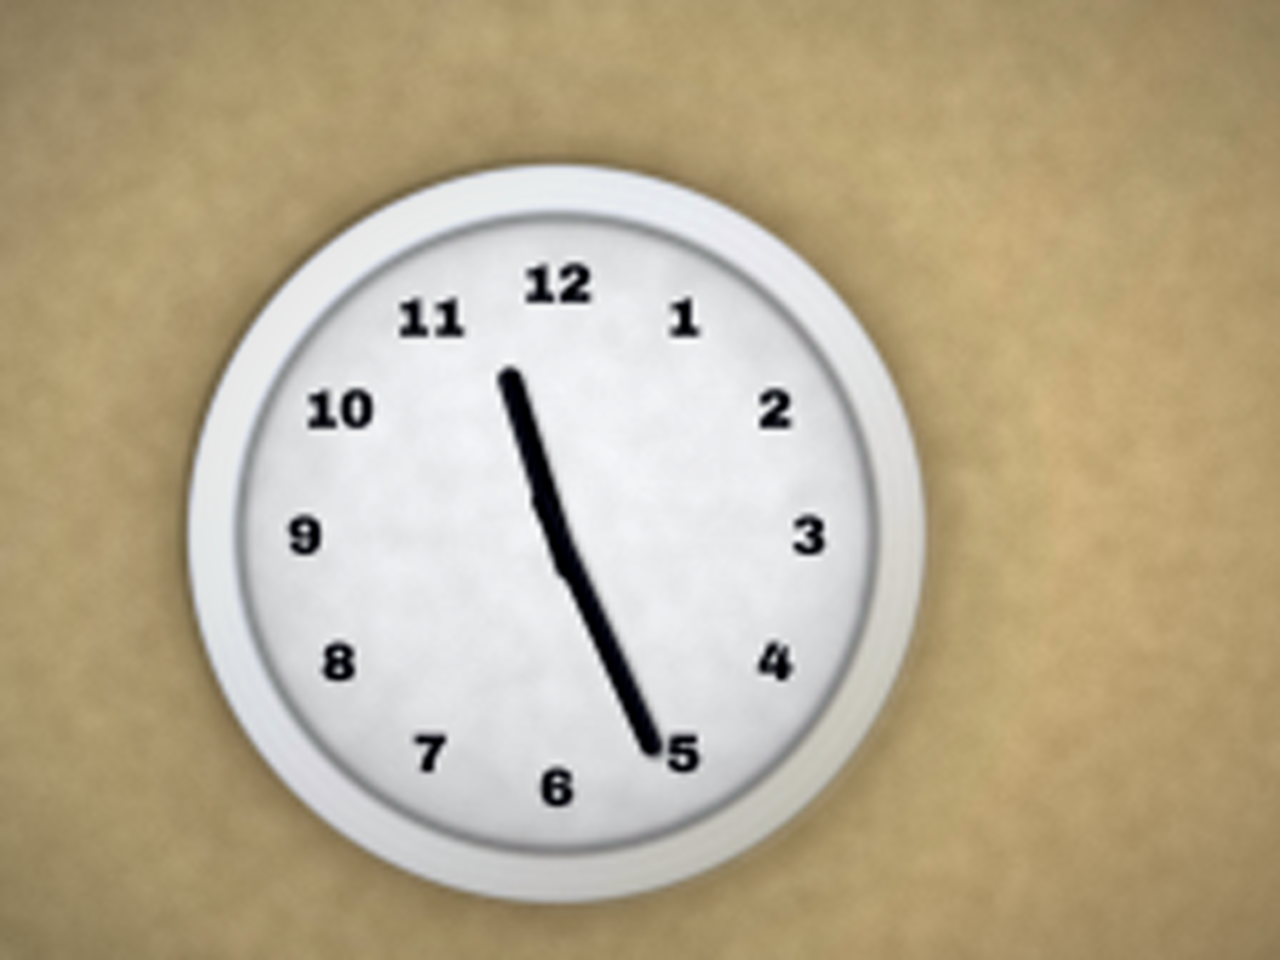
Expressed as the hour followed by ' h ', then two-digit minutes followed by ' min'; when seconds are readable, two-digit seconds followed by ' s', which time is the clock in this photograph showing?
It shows 11 h 26 min
